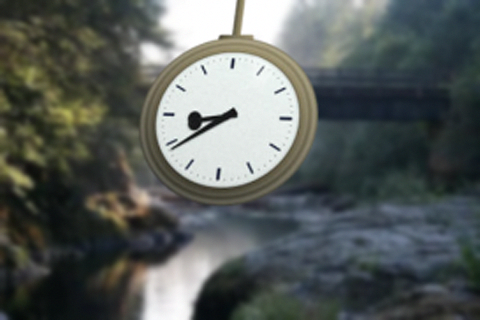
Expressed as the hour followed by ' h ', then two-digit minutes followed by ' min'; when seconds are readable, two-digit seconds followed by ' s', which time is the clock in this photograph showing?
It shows 8 h 39 min
